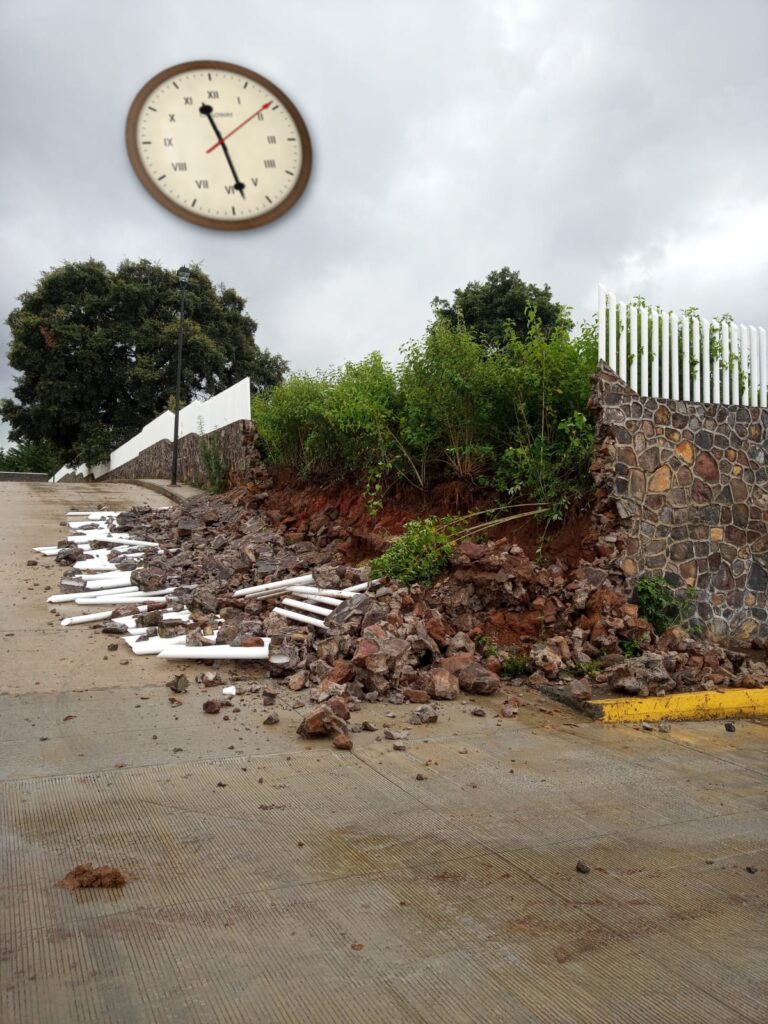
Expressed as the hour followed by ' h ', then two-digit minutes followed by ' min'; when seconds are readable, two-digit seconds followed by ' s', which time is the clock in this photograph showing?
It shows 11 h 28 min 09 s
